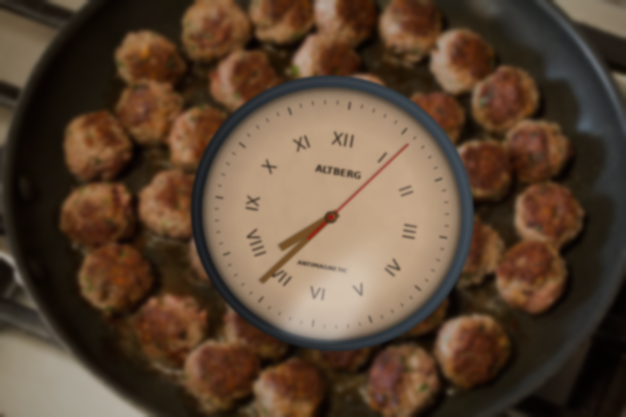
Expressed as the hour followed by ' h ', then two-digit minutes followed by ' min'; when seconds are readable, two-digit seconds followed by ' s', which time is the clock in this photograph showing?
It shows 7 h 36 min 06 s
